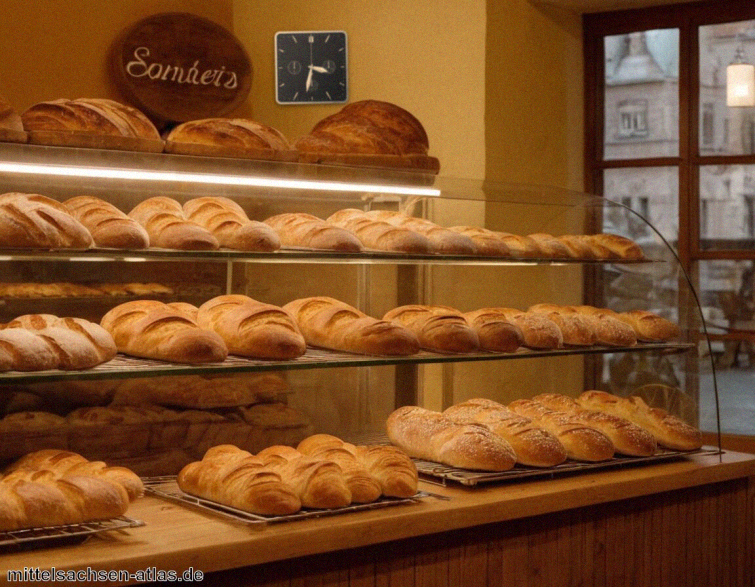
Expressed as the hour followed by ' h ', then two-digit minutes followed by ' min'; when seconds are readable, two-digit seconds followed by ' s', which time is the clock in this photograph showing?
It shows 3 h 32 min
